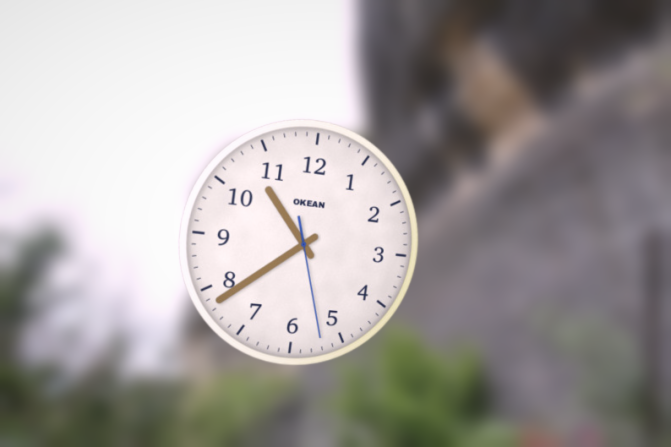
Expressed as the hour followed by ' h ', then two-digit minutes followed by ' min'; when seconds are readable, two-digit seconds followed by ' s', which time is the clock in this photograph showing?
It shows 10 h 38 min 27 s
